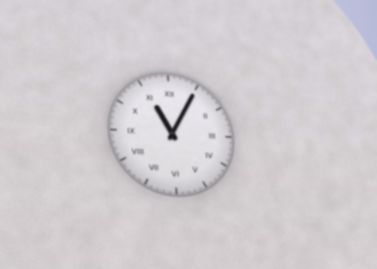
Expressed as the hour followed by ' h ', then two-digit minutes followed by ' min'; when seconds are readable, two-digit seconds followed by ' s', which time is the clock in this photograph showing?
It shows 11 h 05 min
